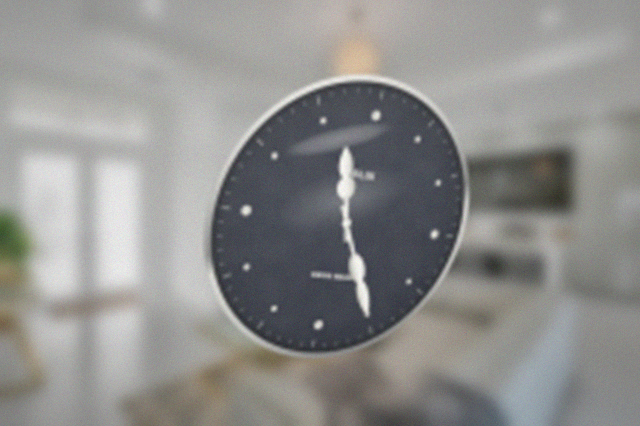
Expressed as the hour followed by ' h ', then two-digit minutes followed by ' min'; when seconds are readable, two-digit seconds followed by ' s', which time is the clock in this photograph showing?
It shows 11 h 25 min
